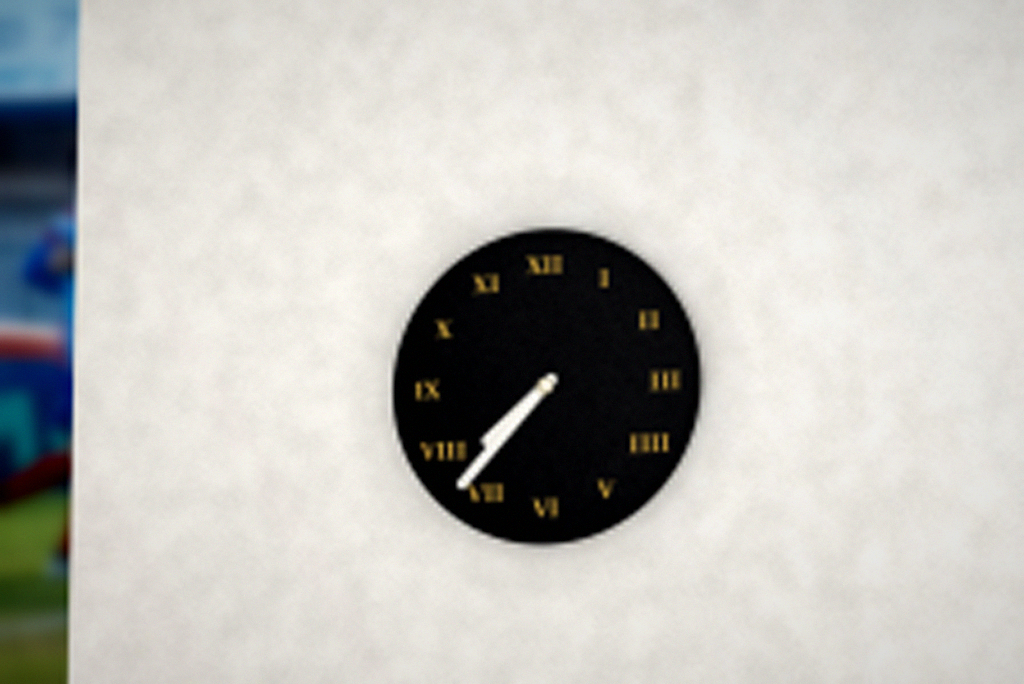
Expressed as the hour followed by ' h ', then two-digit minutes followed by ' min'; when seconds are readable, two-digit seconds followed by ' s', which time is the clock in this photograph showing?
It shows 7 h 37 min
